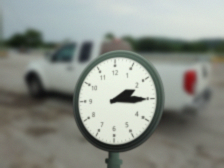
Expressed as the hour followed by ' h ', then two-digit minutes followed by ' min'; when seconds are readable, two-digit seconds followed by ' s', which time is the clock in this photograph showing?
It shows 2 h 15 min
